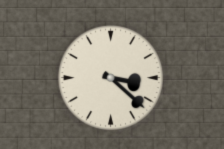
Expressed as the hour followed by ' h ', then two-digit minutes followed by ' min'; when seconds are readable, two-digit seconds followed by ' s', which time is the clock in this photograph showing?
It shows 3 h 22 min
